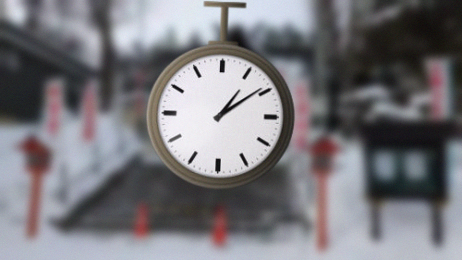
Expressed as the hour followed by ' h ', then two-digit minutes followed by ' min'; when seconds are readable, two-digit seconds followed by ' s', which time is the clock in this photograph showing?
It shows 1 h 09 min
